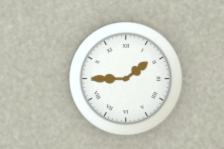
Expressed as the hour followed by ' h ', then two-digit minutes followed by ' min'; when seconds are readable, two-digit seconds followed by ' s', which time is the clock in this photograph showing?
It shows 1 h 45 min
